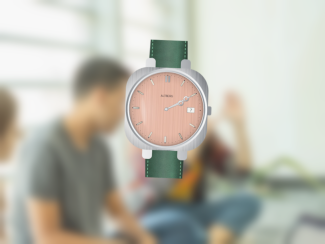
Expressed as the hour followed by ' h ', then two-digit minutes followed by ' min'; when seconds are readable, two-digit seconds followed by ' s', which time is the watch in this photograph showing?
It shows 2 h 10 min
